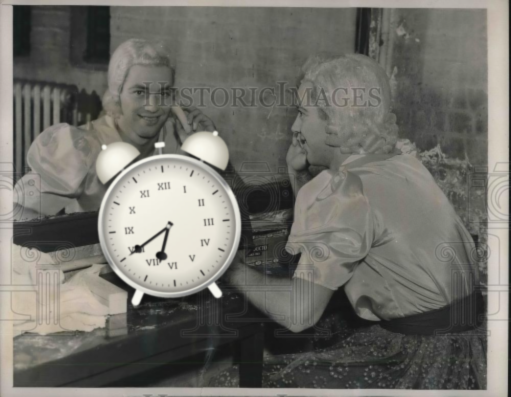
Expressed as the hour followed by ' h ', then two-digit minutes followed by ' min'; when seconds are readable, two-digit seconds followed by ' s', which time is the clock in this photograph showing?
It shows 6 h 40 min
